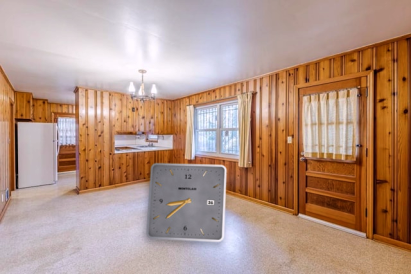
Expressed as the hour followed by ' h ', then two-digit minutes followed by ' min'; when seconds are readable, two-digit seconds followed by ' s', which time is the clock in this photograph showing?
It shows 8 h 38 min
